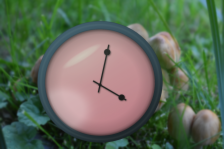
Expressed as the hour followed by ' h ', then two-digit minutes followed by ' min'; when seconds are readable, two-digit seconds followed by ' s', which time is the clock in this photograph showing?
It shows 4 h 02 min
